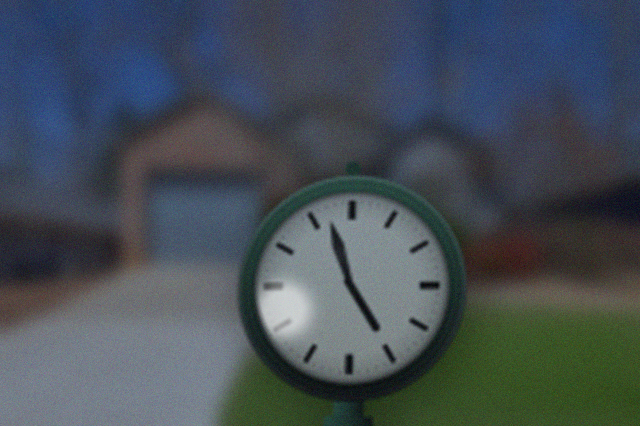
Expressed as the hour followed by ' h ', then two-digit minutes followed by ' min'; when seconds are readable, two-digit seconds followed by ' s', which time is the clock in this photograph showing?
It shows 4 h 57 min
